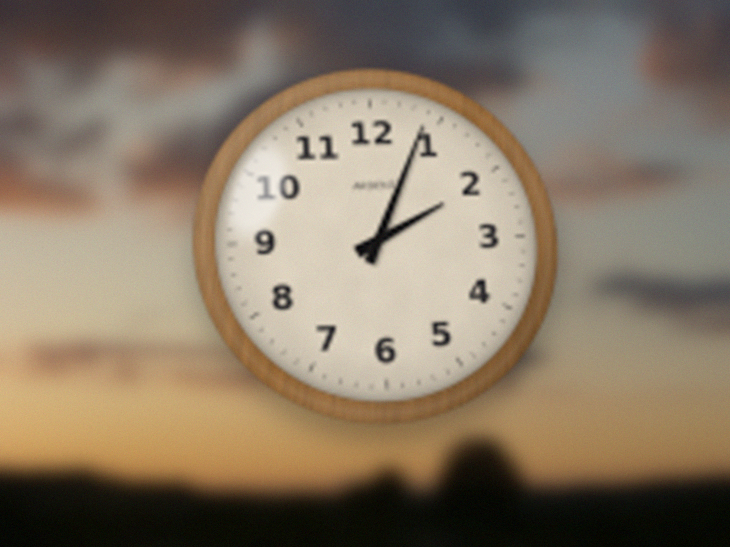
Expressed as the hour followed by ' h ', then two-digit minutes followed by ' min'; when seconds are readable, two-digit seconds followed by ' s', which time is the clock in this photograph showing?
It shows 2 h 04 min
